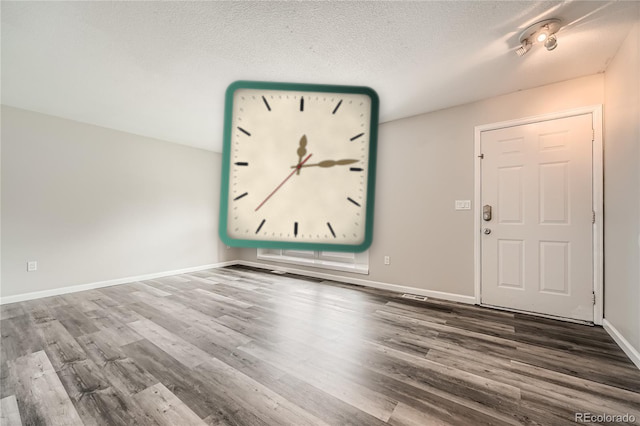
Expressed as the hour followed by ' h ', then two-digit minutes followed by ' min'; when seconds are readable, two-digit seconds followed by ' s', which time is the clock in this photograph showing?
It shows 12 h 13 min 37 s
